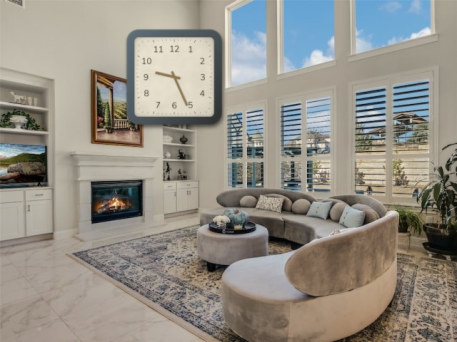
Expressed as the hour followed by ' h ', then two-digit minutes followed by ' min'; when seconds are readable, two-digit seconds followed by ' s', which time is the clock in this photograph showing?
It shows 9 h 26 min
